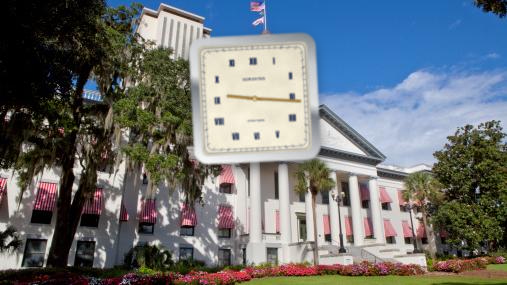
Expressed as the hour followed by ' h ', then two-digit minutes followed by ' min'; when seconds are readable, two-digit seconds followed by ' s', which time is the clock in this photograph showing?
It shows 9 h 16 min
